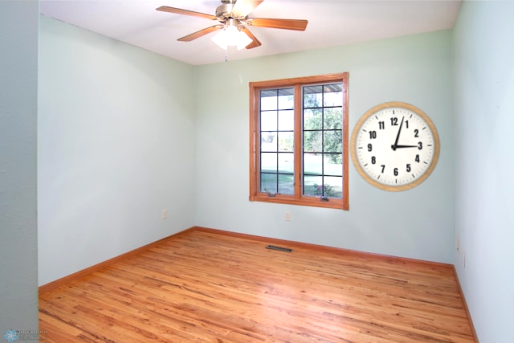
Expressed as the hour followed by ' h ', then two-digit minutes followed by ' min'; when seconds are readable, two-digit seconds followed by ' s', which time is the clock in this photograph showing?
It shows 3 h 03 min
